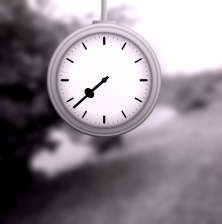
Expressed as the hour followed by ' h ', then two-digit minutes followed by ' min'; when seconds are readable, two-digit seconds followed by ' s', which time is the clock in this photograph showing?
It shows 7 h 38 min
